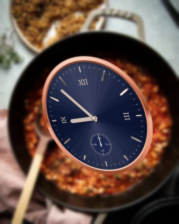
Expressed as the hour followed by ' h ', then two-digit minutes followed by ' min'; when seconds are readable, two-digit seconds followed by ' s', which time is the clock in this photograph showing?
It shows 8 h 53 min
